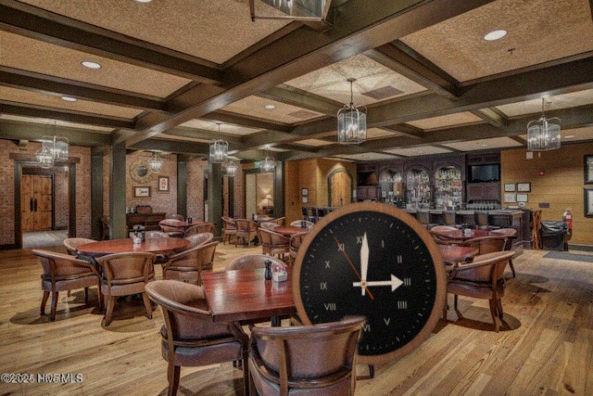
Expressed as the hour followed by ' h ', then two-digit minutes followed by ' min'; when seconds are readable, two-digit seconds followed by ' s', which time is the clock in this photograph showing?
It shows 3 h 00 min 55 s
